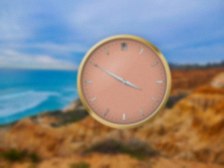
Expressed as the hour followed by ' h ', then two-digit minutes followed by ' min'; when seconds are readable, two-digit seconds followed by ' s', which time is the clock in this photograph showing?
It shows 3 h 50 min
